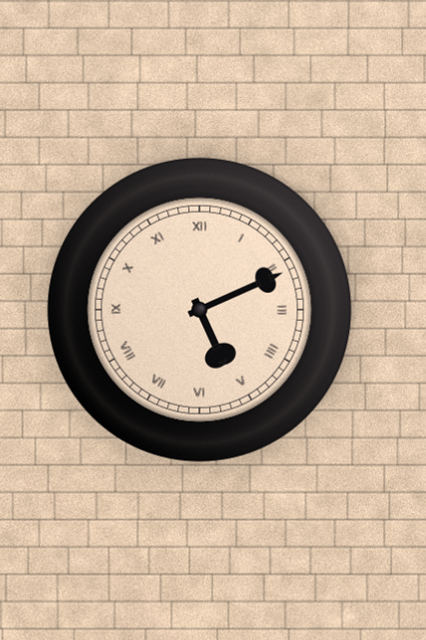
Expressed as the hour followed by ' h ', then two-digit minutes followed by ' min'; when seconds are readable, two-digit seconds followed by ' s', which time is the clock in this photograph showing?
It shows 5 h 11 min
